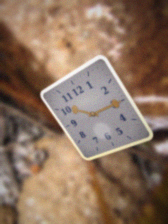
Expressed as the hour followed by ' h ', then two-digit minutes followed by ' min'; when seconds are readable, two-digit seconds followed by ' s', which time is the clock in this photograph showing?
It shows 10 h 15 min
